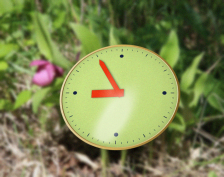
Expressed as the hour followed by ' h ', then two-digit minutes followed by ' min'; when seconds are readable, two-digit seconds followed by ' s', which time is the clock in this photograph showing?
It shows 8 h 55 min
